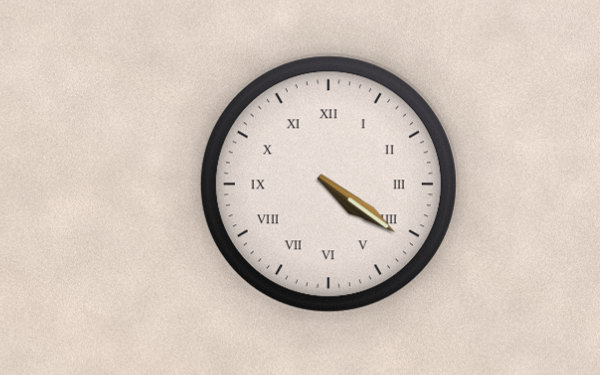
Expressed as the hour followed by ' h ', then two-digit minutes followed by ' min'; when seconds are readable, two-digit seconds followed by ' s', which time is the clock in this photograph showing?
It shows 4 h 21 min
